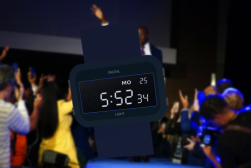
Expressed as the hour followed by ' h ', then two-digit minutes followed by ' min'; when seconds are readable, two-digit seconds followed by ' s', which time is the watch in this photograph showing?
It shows 5 h 52 min 34 s
